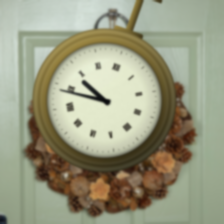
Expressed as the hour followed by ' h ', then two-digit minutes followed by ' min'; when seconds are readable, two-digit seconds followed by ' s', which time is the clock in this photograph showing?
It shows 9 h 44 min
